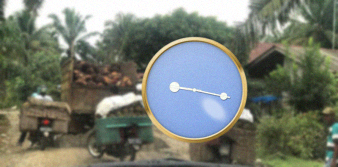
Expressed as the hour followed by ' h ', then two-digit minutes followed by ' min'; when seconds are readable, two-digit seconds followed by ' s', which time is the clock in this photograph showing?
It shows 9 h 17 min
